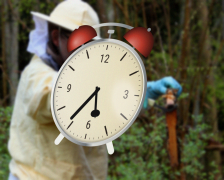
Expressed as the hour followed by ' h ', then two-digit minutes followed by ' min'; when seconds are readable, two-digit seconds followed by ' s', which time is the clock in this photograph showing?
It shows 5 h 36 min
